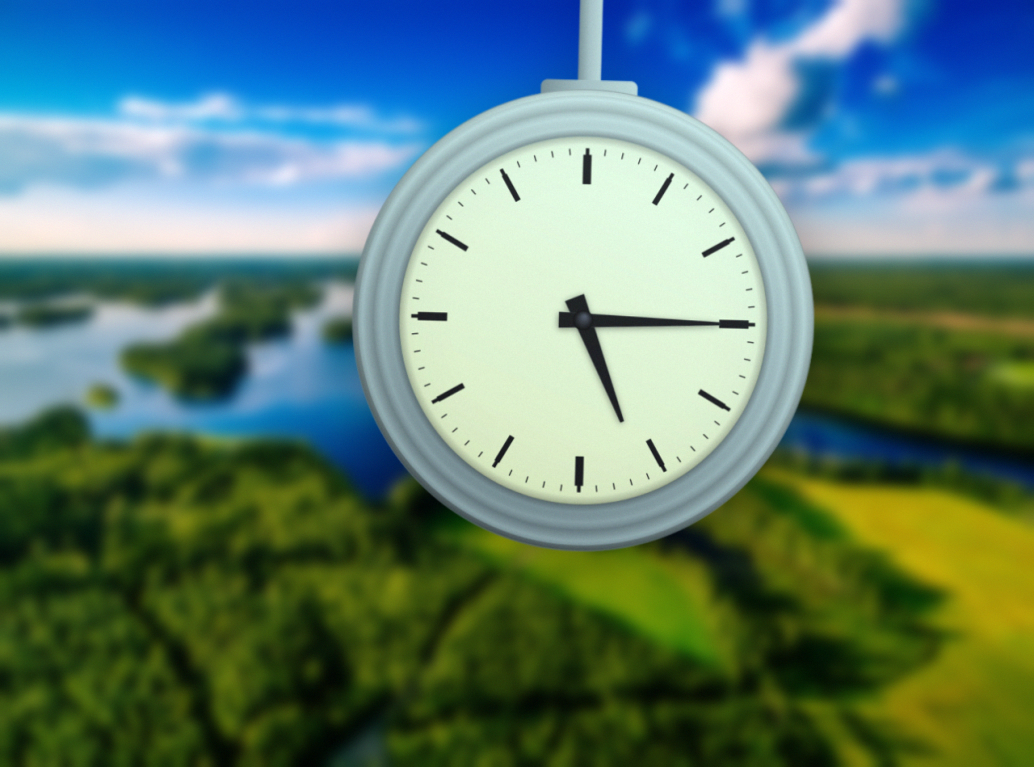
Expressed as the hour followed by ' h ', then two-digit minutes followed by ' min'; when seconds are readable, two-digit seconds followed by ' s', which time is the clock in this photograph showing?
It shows 5 h 15 min
